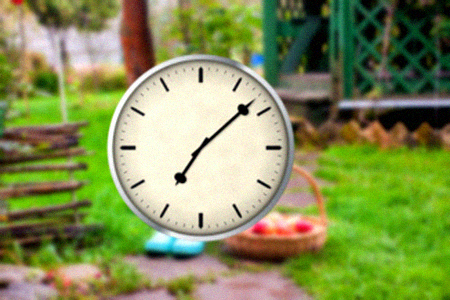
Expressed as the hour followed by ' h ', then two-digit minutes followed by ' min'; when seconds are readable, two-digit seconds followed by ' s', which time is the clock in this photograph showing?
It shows 7 h 08 min
